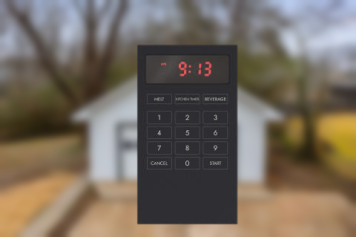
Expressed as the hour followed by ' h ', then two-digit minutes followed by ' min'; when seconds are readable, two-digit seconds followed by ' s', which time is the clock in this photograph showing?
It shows 9 h 13 min
